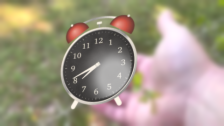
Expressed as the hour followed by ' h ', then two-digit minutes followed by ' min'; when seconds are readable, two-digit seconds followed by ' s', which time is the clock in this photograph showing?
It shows 7 h 41 min
